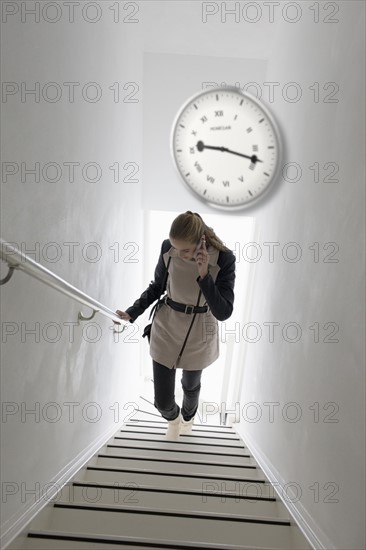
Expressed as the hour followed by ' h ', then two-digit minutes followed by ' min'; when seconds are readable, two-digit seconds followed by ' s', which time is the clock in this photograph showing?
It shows 9 h 18 min
